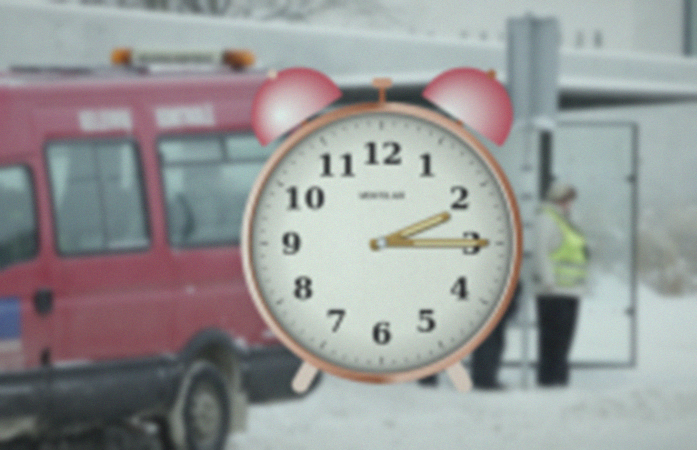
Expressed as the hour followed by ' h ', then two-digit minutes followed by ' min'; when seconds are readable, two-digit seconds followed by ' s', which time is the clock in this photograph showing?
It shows 2 h 15 min
